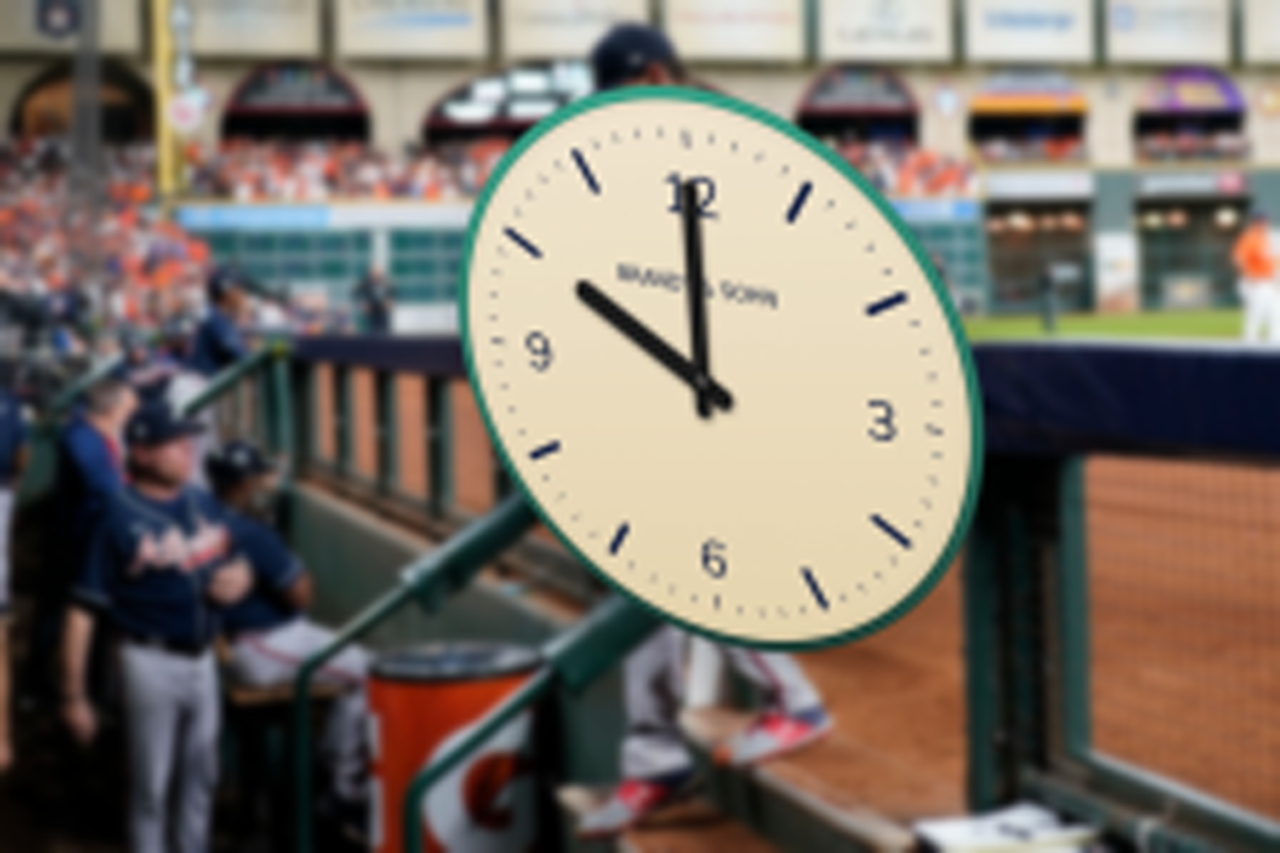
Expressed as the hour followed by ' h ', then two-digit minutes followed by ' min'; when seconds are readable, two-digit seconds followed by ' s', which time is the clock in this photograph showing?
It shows 10 h 00 min
